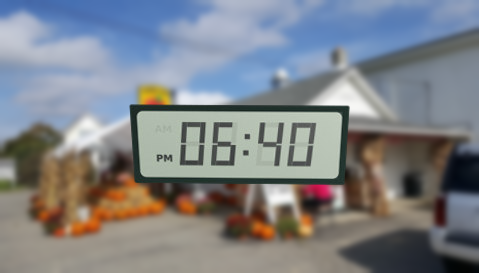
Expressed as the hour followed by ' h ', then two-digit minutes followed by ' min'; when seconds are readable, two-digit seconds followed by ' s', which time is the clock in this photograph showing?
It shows 6 h 40 min
